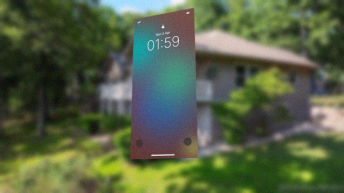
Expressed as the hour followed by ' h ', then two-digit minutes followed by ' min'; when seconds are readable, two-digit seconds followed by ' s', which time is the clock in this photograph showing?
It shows 1 h 59 min
